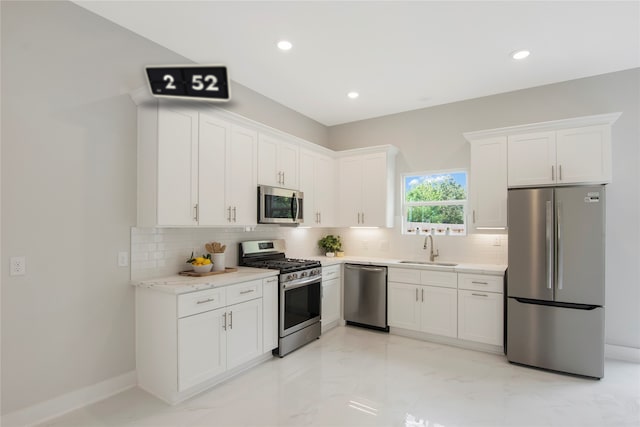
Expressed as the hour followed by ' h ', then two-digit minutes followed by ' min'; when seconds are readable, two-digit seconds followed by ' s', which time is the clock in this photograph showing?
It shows 2 h 52 min
